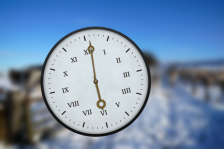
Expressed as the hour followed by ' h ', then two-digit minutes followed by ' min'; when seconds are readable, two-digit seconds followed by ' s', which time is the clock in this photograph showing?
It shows 6 h 01 min
